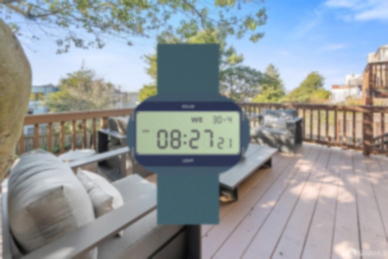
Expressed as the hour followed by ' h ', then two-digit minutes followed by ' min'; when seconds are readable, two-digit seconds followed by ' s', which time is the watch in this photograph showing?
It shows 8 h 27 min 21 s
